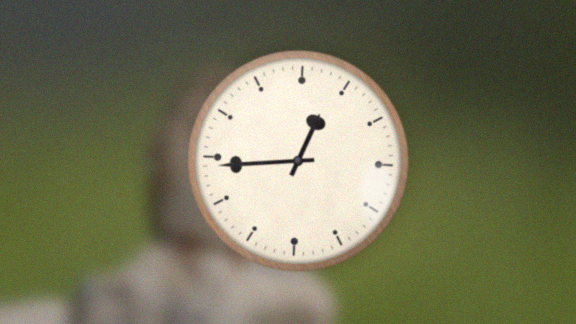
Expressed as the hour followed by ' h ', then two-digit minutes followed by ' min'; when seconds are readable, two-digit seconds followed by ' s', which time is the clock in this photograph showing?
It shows 12 h 44 min
